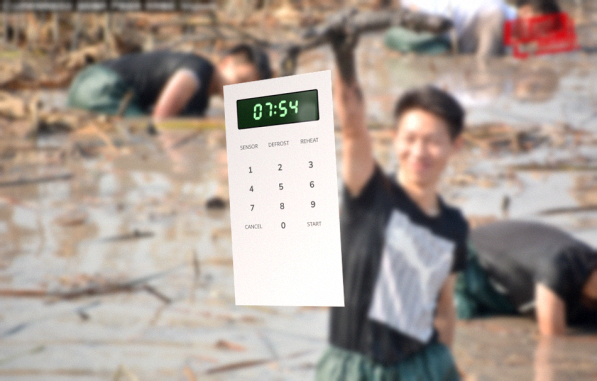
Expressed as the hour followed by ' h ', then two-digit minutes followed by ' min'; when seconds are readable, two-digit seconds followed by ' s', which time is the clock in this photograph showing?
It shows 7 h 54 min
